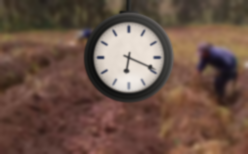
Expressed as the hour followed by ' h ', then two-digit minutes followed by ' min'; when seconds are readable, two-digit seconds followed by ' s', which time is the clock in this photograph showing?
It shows 6 h 19 min
